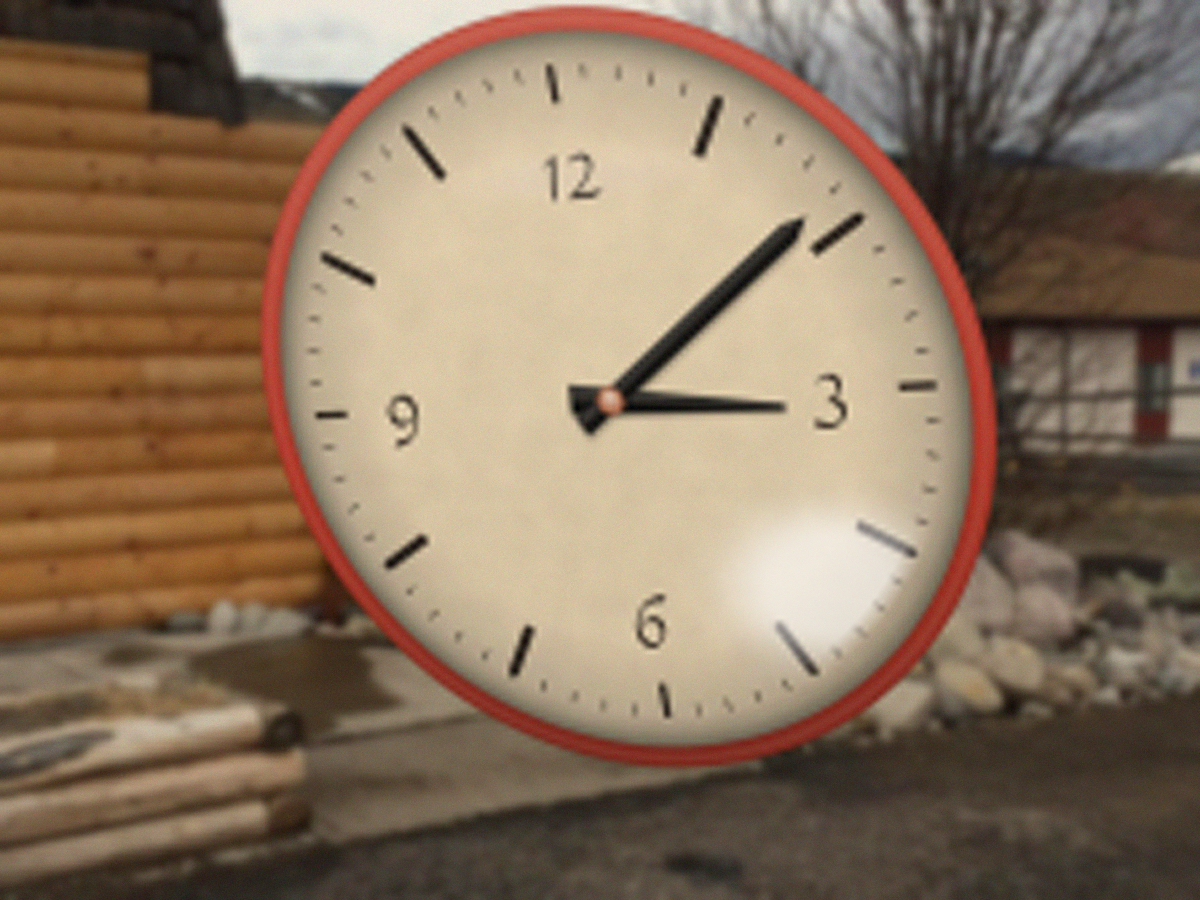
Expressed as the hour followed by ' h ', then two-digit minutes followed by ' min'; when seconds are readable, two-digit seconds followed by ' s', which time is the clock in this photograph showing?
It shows 3 h 09 min
